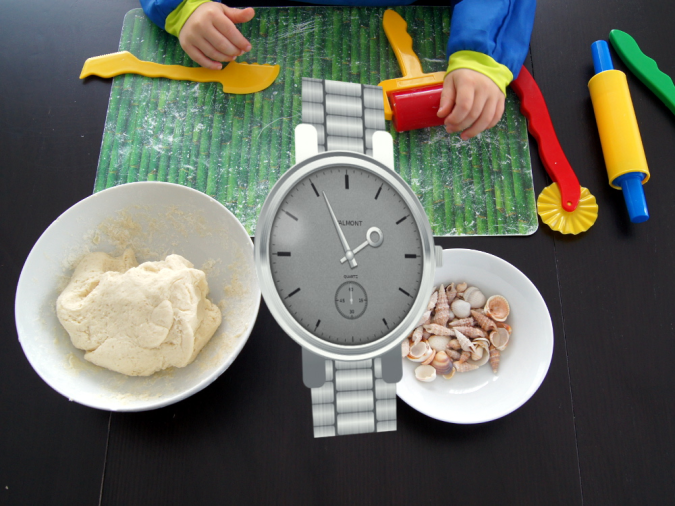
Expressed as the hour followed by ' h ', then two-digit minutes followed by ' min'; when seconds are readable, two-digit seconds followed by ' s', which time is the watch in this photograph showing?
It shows 1 h 56 min
